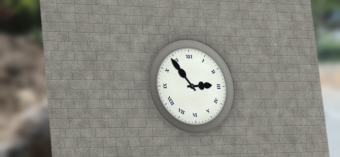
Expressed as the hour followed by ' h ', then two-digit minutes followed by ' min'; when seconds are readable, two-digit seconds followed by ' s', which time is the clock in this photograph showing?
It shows 2 h 54 min
